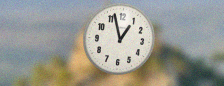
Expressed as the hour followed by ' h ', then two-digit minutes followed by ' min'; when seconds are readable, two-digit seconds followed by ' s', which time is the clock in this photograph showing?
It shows 12 h 57 min
